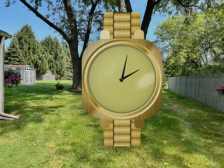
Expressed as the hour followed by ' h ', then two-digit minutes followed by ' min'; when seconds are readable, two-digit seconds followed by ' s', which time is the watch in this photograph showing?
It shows 2 h 02 min
